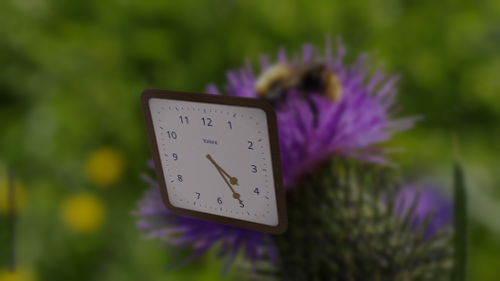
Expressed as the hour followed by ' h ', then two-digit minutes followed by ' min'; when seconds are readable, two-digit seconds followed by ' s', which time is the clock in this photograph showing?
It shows 4 h 25 min
